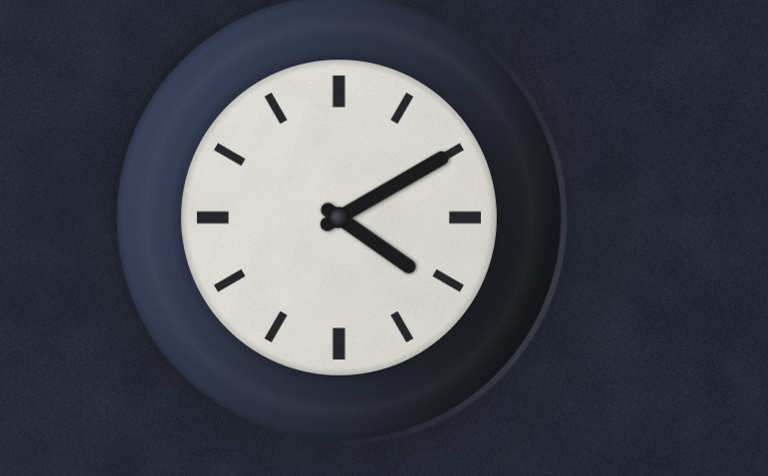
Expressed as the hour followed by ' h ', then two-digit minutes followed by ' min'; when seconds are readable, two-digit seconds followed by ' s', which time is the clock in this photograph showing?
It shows 4 h 10 min
